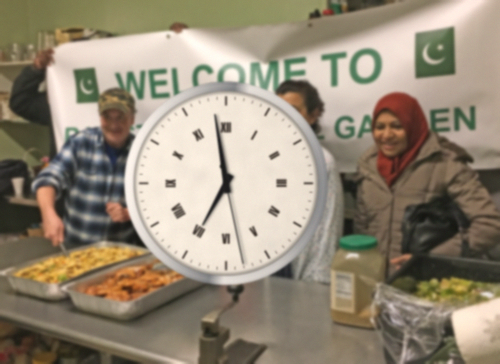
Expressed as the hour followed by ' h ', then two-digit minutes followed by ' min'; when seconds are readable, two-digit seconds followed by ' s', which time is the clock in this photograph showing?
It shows 6 h 58 min 28 s
